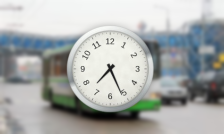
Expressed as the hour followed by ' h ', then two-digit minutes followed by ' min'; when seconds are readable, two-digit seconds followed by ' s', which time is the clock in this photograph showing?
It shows 7 h 26 min
